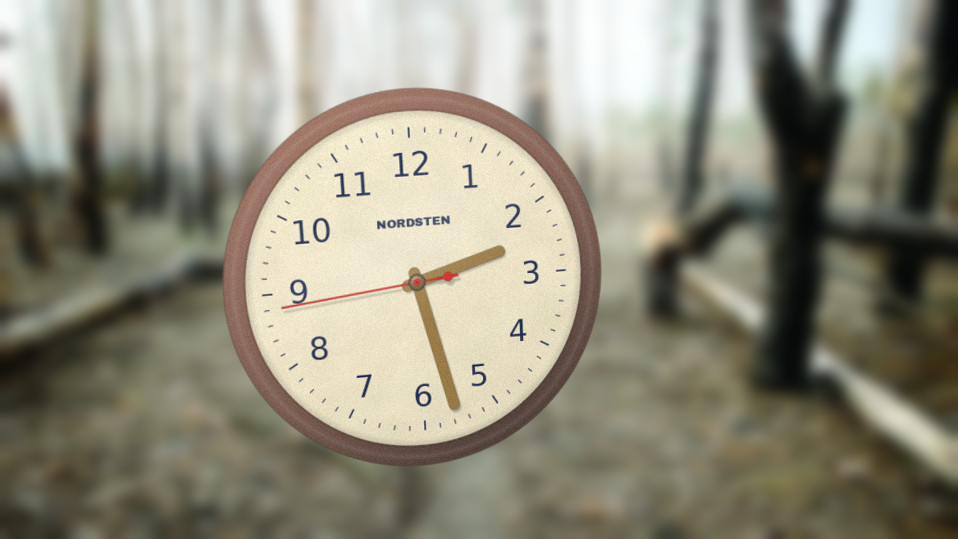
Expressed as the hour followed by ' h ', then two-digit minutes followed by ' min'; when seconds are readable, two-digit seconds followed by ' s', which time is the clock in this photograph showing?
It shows 2 h 27 min 44 s
